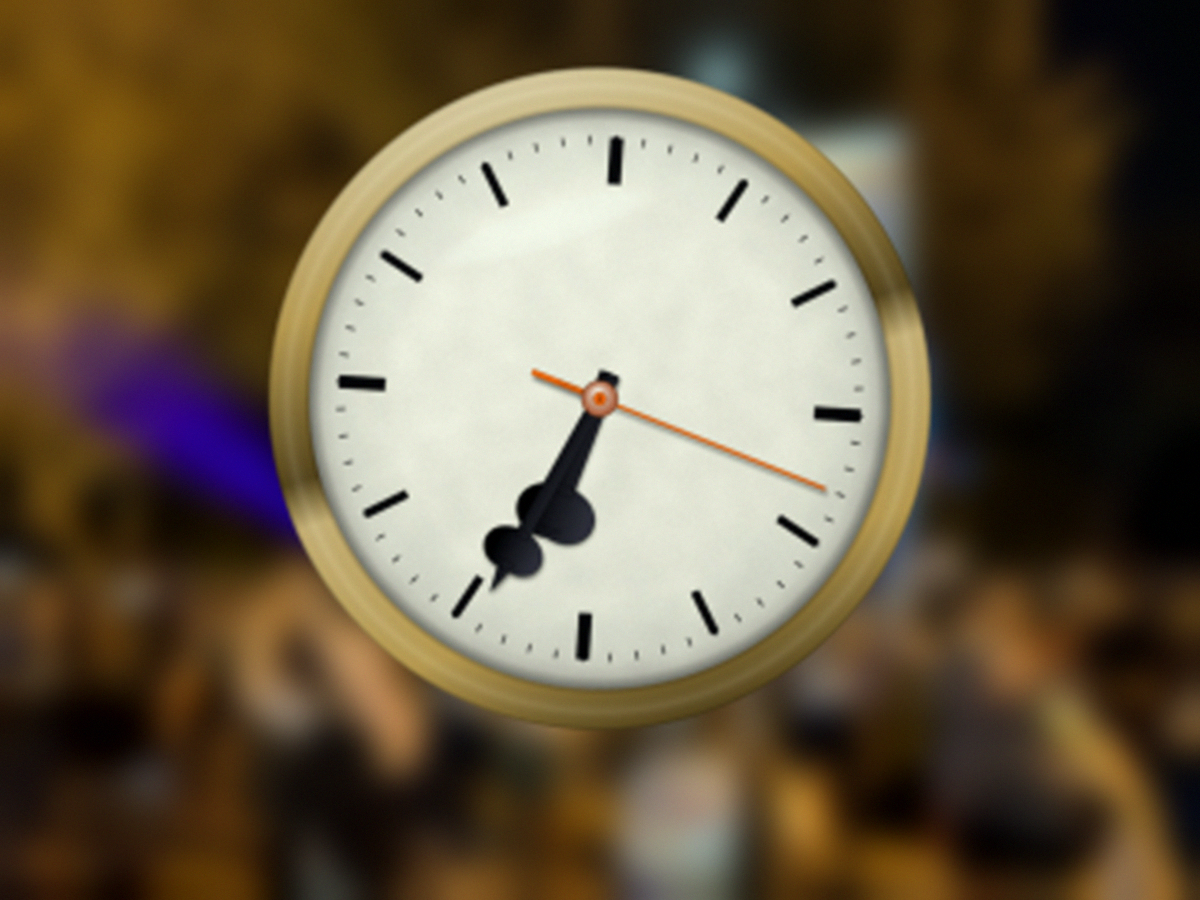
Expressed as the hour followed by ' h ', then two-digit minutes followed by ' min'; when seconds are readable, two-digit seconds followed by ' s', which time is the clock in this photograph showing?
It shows 6 h 34 min 18 s
